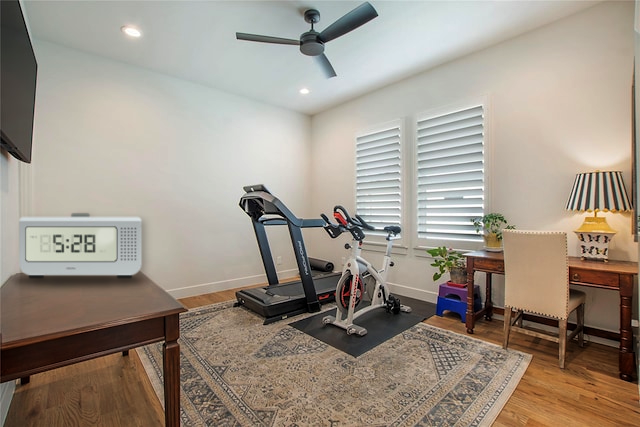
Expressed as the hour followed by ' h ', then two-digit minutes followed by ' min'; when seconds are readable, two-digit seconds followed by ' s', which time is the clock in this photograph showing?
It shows 5 h 28 min
